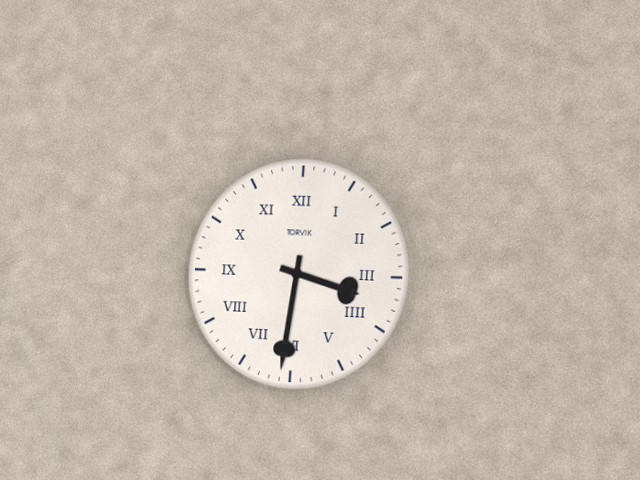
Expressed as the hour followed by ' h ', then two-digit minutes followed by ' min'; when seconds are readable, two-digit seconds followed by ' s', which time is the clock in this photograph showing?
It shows 3 h 31 min
